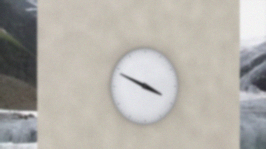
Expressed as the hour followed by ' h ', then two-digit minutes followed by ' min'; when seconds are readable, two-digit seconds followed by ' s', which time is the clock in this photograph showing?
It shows 3 h 49 min
